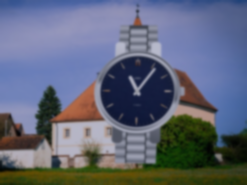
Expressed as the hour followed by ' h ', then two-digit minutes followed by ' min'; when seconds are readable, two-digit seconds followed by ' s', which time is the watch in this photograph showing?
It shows 11 h 06 min
